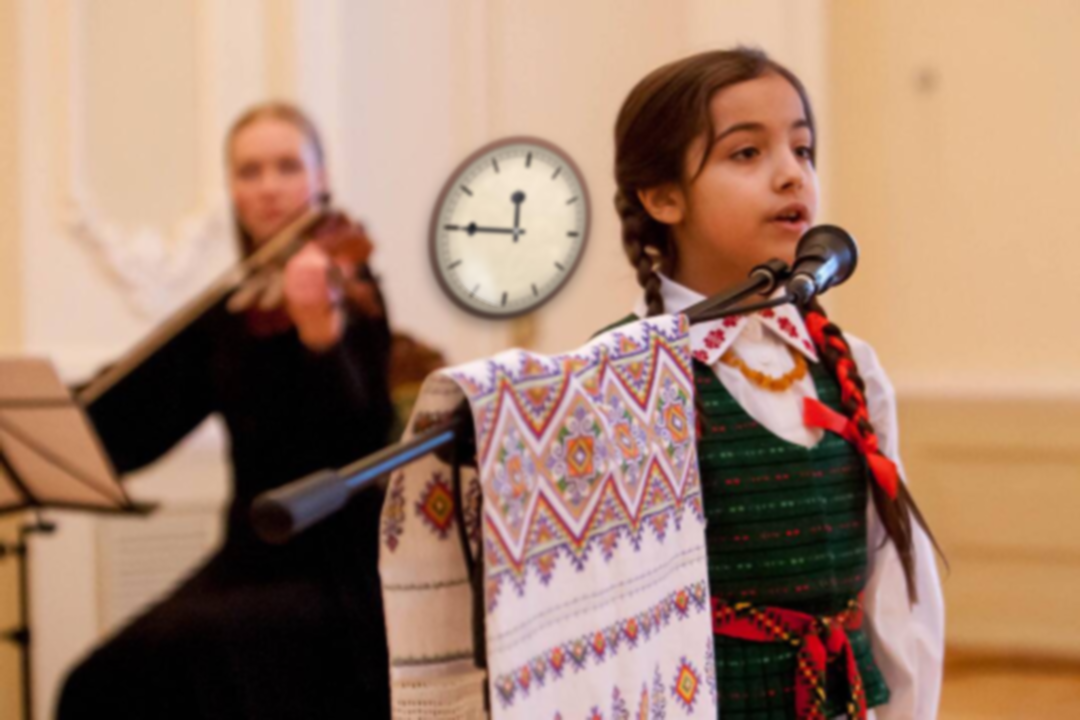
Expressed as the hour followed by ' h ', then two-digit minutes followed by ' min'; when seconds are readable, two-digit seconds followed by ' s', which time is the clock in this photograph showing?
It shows 11 h 45 min
